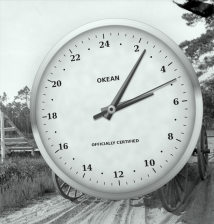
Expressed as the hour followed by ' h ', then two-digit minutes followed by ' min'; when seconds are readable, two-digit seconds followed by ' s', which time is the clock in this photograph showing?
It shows 5 h 06 min 12 s
